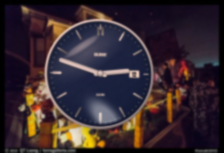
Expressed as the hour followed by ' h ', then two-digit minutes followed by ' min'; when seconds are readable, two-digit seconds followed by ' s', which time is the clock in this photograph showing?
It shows 2 h 48 min
